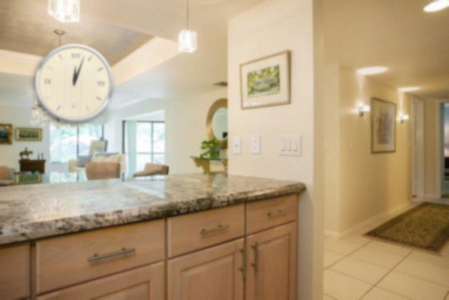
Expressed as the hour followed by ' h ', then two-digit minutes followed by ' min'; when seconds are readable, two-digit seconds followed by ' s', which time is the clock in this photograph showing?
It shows 12 h 03 min
